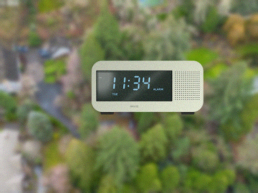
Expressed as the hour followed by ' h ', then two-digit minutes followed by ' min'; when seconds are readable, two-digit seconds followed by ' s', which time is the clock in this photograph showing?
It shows 11 h 34 min
